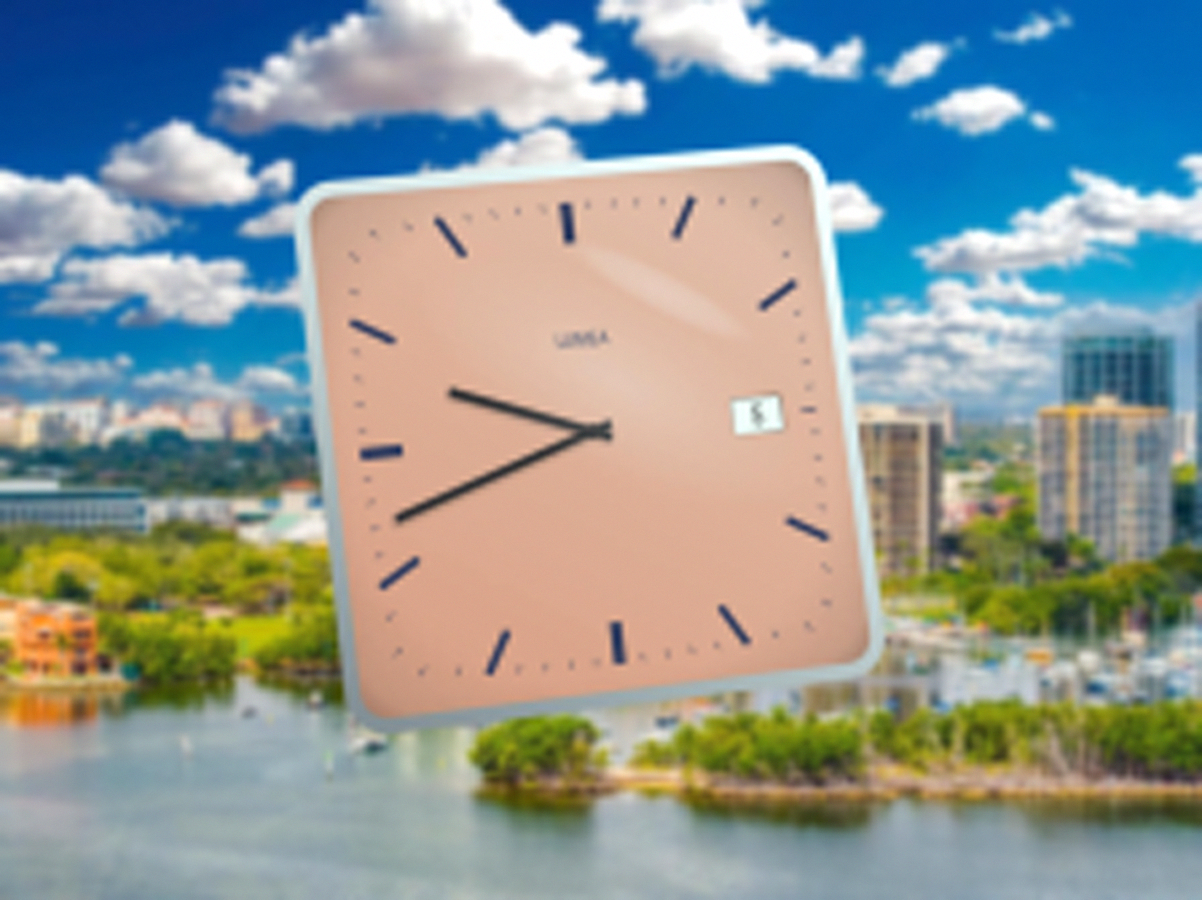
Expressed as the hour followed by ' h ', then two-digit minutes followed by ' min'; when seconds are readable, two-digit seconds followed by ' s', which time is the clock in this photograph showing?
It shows 9 h 42 min
